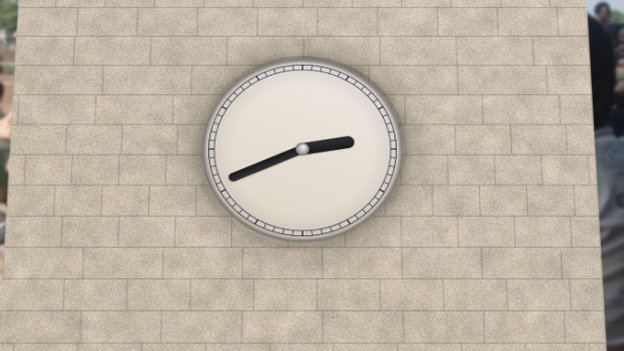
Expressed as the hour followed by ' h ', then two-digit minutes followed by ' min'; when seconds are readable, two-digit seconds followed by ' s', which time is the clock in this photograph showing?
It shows 2 h 41 min
